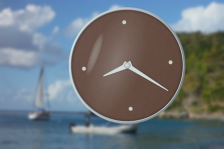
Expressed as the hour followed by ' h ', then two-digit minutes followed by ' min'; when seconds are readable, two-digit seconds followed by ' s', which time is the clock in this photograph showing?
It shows 8 h 21 min
